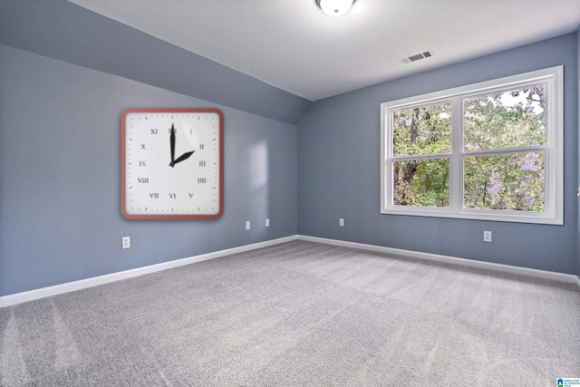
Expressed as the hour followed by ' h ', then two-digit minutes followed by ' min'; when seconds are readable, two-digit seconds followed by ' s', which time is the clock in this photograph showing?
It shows 2 h 00 min
